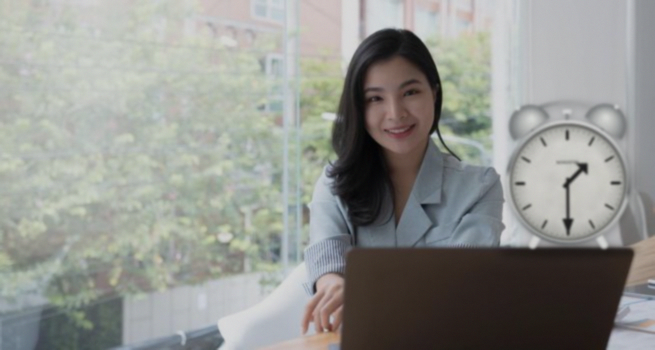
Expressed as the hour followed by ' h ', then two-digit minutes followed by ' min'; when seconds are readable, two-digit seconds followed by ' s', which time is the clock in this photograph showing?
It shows 1 h 30 min
